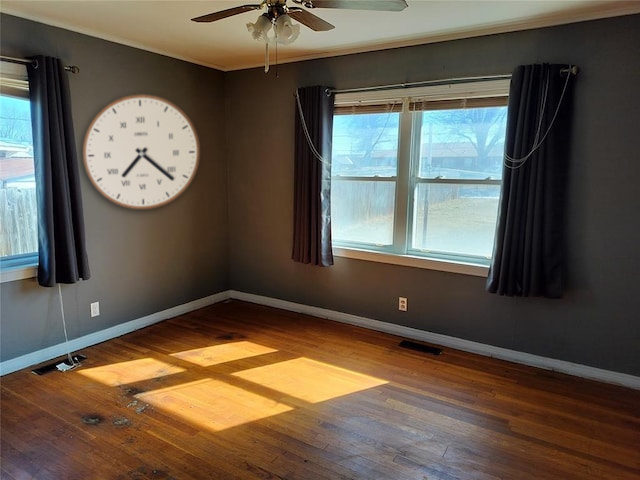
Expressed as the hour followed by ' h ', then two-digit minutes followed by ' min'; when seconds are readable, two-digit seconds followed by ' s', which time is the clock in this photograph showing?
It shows 7 h 22 min
